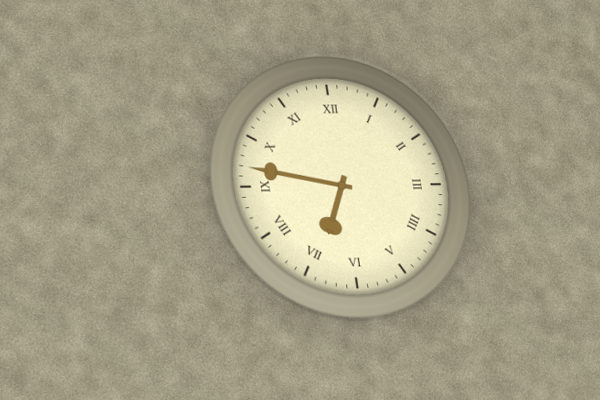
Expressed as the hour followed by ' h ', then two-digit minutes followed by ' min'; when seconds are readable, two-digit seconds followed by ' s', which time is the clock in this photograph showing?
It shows 6 h 47 min
